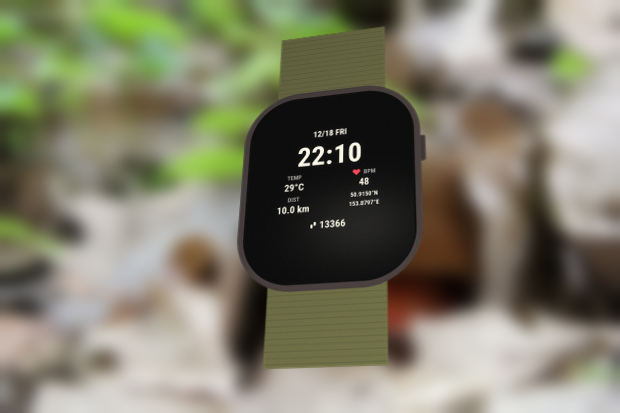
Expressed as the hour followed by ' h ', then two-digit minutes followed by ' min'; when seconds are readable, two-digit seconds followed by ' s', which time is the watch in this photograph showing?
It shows 22 h 10 min
